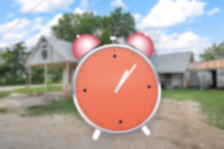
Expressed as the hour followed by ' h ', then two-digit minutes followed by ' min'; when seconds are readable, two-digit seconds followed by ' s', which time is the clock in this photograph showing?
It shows 1 h 07 min
